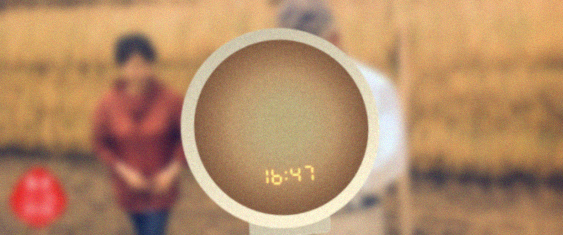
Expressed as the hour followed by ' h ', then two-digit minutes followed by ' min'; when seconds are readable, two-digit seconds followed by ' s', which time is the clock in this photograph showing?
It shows 16 h 47 min
